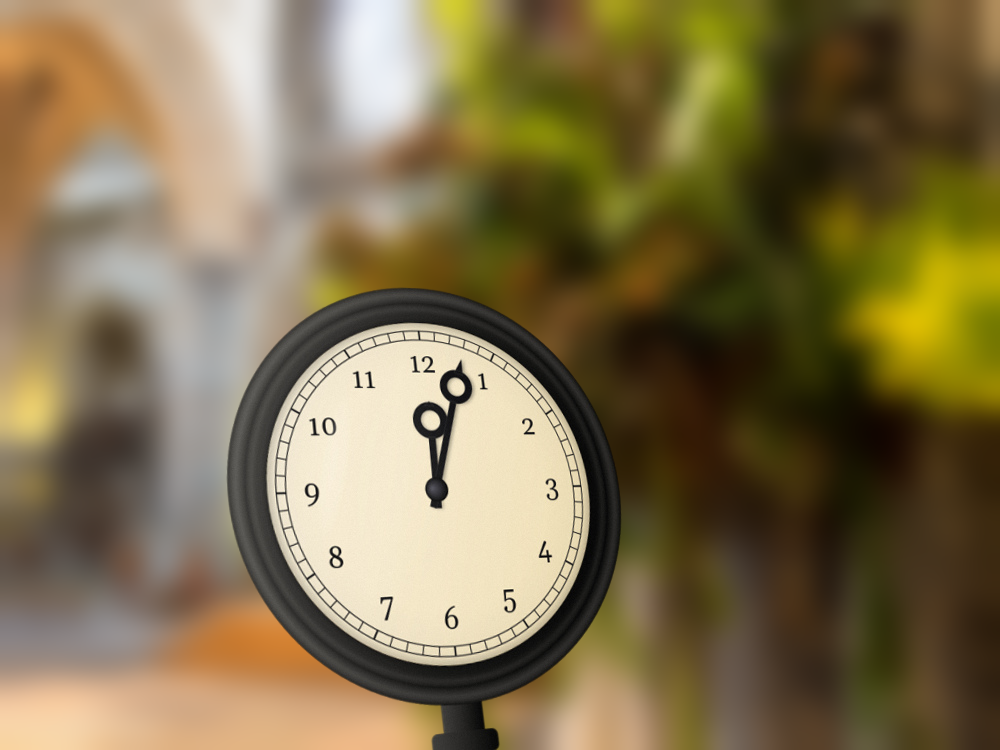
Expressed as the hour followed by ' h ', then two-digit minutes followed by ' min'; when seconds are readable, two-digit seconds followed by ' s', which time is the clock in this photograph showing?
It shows 12 h 03 min
